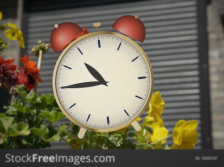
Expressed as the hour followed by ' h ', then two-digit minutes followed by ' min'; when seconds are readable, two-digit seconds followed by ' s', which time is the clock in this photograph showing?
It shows 10 h 45 min
